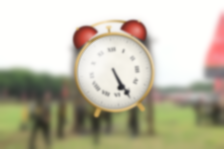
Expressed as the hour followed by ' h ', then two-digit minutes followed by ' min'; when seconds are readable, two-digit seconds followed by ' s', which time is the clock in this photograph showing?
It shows 5 h 26 min
